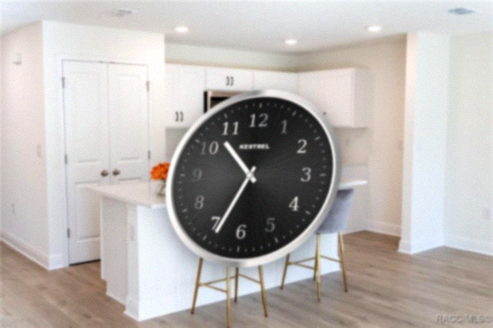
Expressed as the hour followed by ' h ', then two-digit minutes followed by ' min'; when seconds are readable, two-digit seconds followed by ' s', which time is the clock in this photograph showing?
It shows 10 h 34 min
